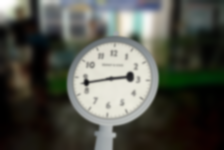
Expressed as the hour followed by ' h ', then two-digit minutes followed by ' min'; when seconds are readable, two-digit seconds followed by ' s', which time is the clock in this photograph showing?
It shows 2 h 43 min
